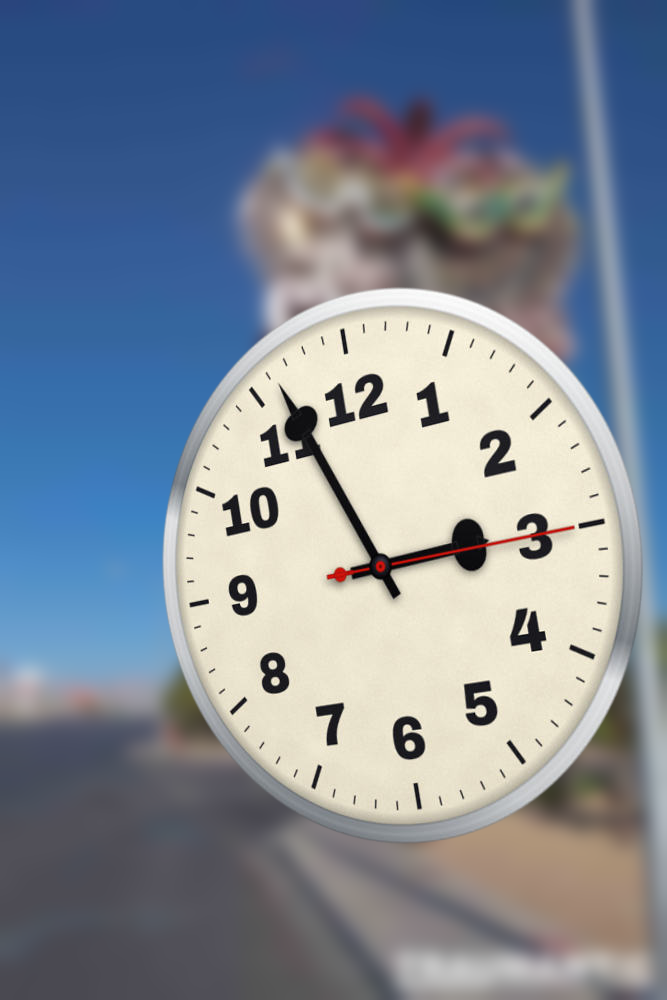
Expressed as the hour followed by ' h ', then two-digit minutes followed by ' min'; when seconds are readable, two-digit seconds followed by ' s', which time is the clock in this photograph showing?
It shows 2 h 56 min 15 s
